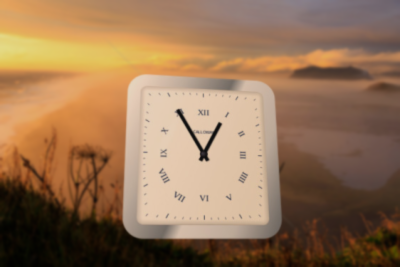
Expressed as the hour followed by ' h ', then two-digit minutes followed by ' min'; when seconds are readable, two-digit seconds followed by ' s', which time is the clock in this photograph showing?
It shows 12 h 55 min
